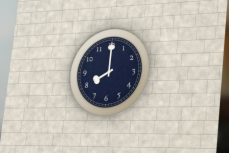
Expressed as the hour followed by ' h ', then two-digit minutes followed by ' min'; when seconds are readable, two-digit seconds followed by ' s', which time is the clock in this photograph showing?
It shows 8 h 00 min
